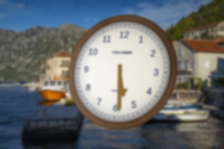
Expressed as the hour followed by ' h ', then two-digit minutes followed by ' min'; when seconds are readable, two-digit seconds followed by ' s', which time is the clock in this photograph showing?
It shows 5 h 29 min
